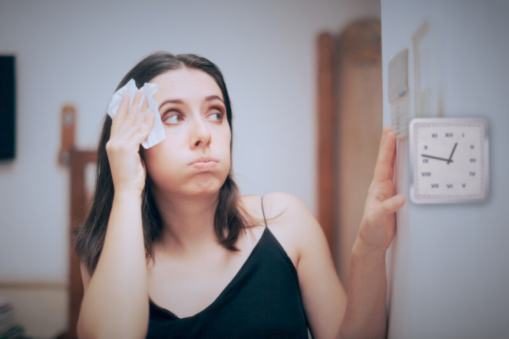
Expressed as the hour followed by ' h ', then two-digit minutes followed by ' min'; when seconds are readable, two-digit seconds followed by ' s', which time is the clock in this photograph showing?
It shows 12 h 47 min
